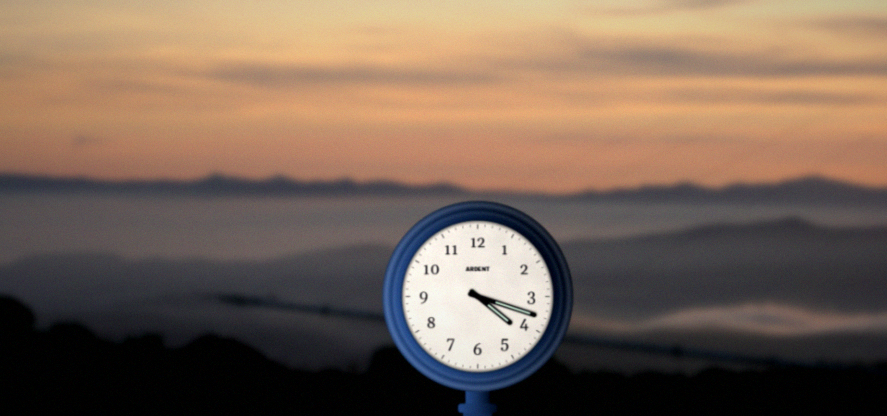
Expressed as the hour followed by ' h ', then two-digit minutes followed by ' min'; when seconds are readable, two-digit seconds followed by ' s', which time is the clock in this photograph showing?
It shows 4 h 18 min
